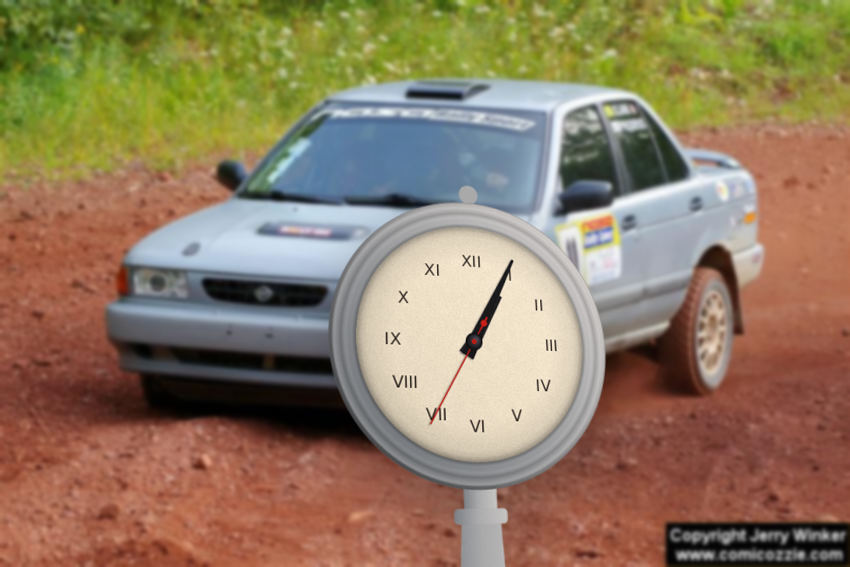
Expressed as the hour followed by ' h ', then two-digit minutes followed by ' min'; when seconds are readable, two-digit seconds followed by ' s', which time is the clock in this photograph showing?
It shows 1 h 04 min 35 s
